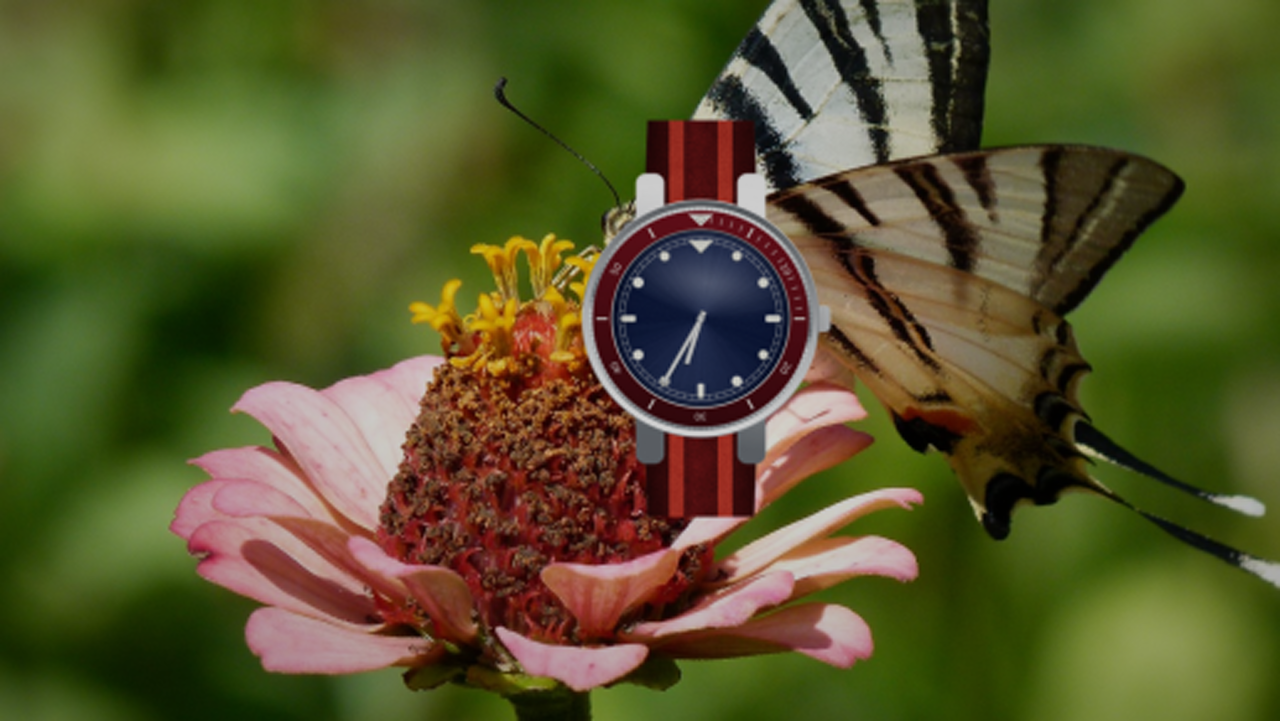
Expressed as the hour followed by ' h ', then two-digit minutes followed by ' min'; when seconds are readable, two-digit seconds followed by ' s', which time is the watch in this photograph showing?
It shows 6 h 35 min
